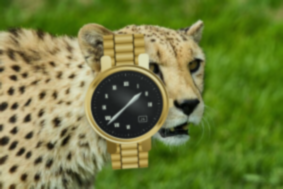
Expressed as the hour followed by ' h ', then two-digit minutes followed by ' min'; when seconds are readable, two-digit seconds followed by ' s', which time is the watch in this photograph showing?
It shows 1 h 38 min
